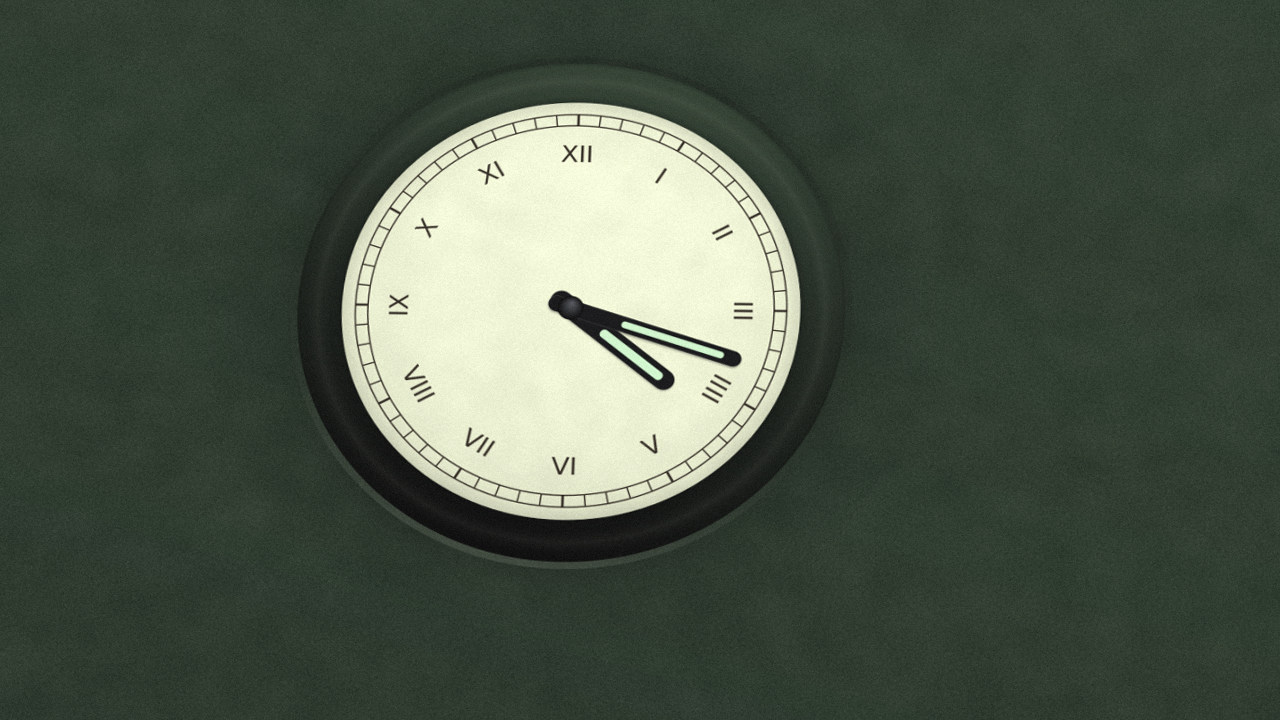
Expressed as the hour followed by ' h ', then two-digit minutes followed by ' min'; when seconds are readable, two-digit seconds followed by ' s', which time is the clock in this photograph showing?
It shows 4 h 18 min
